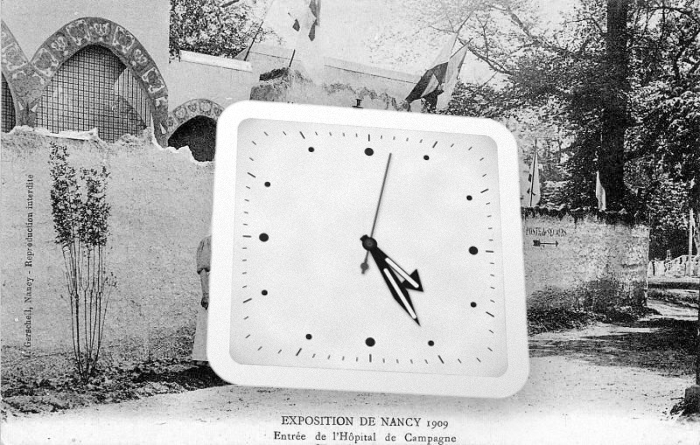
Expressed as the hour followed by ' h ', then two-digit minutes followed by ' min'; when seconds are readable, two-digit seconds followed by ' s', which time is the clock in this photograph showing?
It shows 4 h 25 min 02 s
